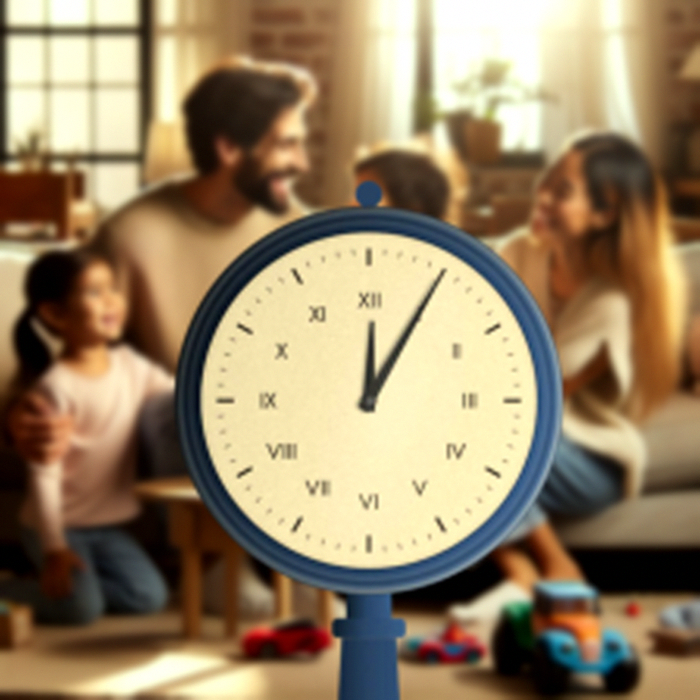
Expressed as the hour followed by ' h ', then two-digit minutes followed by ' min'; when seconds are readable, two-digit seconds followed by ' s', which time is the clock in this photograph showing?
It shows 12 h 05 min
